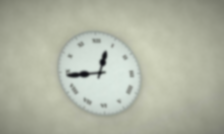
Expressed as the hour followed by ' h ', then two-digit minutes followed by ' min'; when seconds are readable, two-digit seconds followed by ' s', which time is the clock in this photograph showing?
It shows 12 h 44 min
